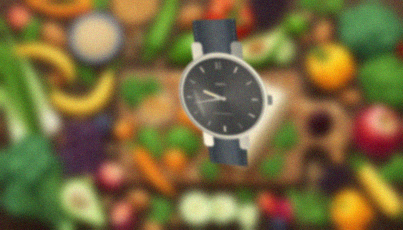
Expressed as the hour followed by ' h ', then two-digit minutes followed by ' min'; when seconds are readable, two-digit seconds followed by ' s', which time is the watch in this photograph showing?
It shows 9 h 43 min
